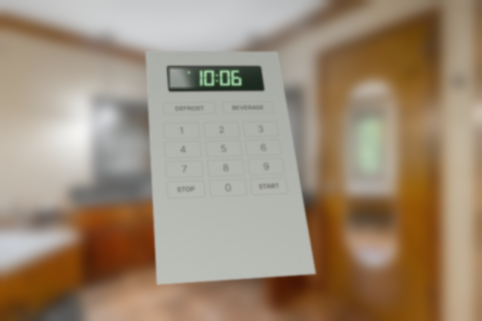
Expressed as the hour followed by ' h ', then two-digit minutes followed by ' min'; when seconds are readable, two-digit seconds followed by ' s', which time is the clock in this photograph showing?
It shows 10 h 06 min
